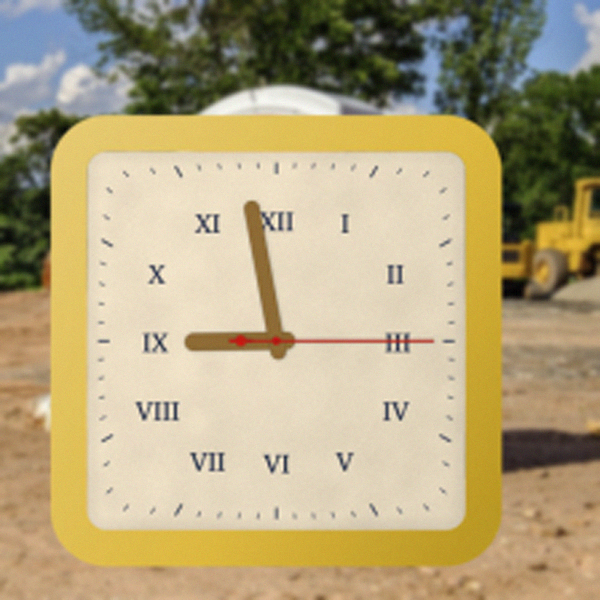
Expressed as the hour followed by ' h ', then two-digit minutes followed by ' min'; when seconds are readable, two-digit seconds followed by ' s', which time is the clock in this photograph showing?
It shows 8 h 58 min 15 s
